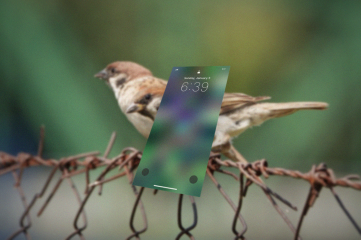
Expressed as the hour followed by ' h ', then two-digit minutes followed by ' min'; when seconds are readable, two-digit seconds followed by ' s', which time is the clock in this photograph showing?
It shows 6 h 39 min
